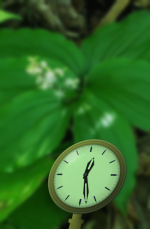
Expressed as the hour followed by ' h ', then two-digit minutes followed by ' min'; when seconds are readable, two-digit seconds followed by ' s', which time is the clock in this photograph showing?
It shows 12 h 28 min
